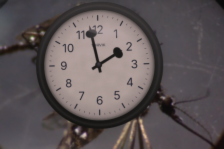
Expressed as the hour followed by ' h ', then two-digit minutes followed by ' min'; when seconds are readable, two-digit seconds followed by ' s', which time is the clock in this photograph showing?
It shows 1 h 58 min
